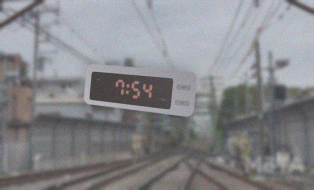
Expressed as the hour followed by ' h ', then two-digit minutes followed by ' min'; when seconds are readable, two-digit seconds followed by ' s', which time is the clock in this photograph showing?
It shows 7 h 54 min
